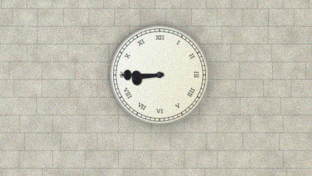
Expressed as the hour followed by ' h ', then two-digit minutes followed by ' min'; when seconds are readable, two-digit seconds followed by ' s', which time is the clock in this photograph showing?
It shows 8 h 45 min
